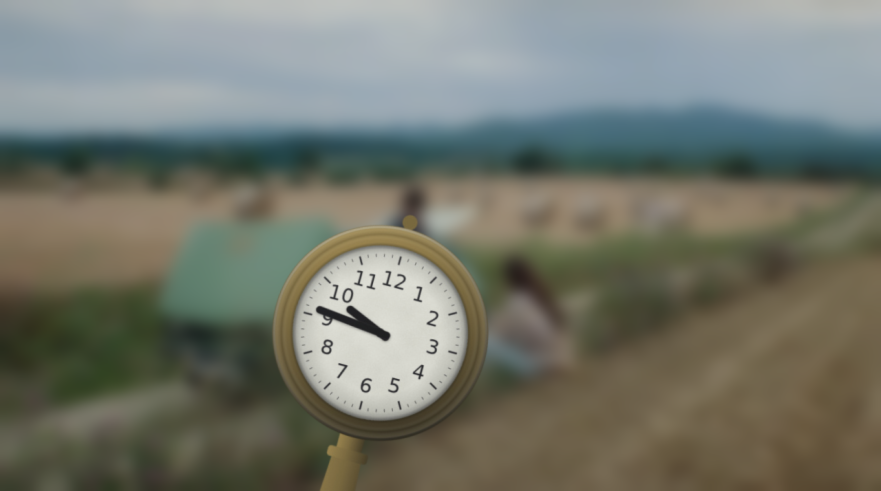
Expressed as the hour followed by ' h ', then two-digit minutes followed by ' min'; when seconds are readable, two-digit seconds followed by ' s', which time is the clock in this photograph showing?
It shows 9 h 46 min
